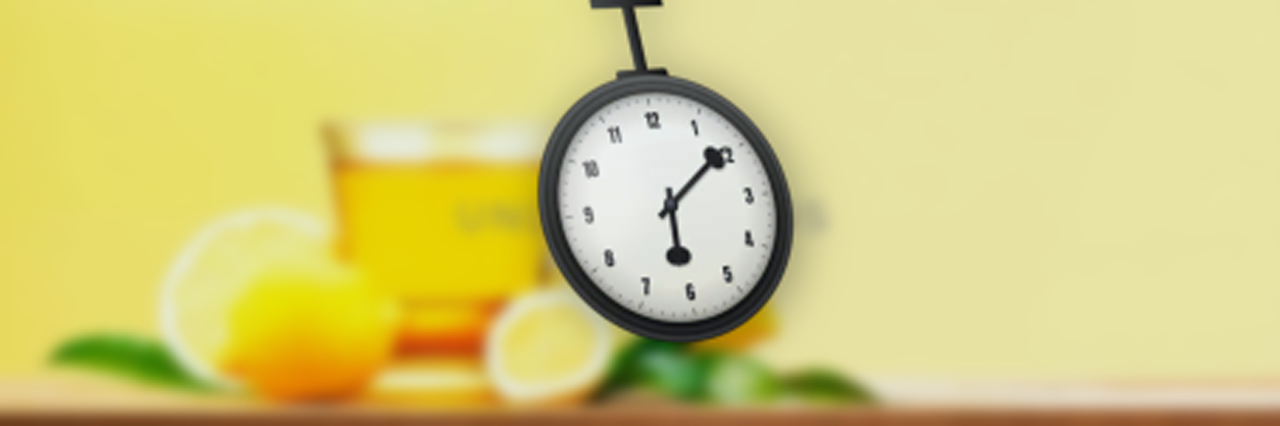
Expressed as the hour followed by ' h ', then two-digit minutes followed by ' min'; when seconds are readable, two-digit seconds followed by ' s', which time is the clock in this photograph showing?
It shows 6 h 09 min
